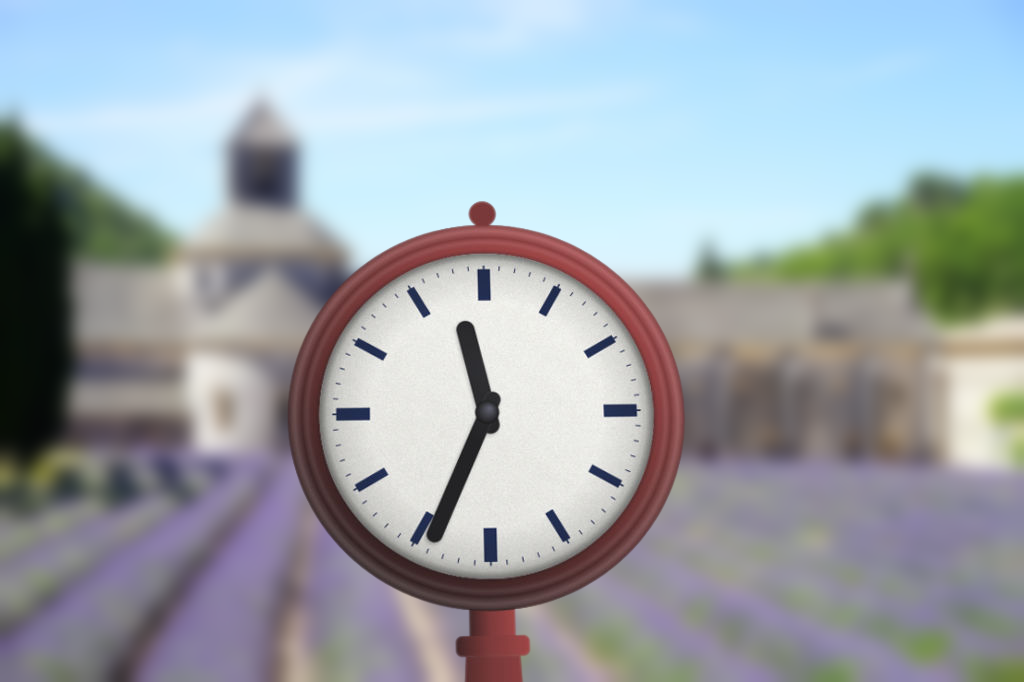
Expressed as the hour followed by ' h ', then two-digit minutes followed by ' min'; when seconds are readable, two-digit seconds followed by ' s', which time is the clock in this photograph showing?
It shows 11 h 34 min
